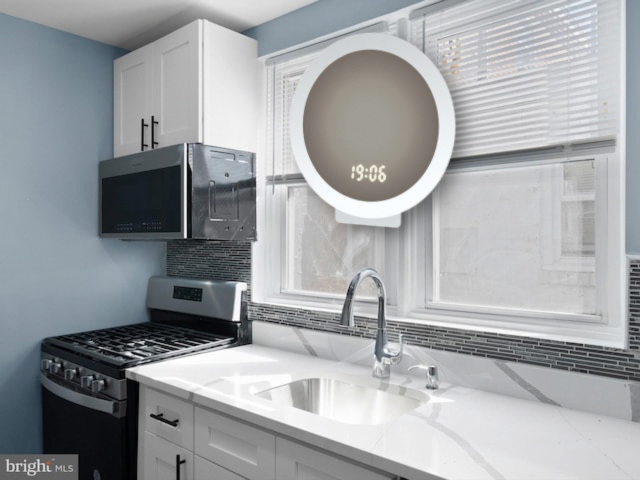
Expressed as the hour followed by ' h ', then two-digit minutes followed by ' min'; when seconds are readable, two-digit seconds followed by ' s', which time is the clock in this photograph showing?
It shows 19 h 06 min
